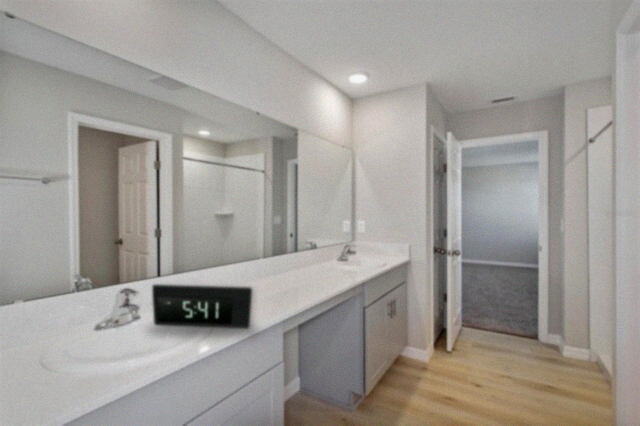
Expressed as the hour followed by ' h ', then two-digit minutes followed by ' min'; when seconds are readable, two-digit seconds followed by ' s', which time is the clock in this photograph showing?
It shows 5 h 41 min
